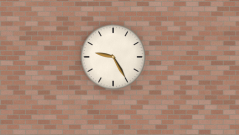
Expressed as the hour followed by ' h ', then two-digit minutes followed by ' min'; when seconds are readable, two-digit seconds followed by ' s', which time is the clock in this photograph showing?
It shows 9 h 25 min
